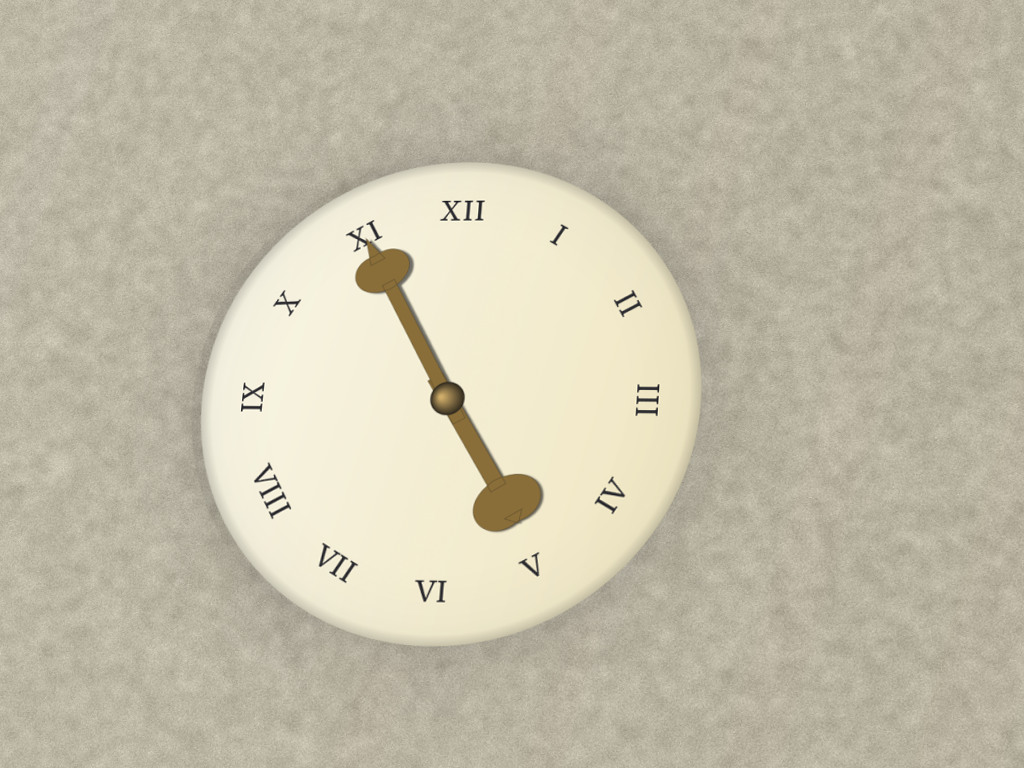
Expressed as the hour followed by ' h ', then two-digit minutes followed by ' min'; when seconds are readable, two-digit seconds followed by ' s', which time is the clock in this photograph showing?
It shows 4 h 55 min
